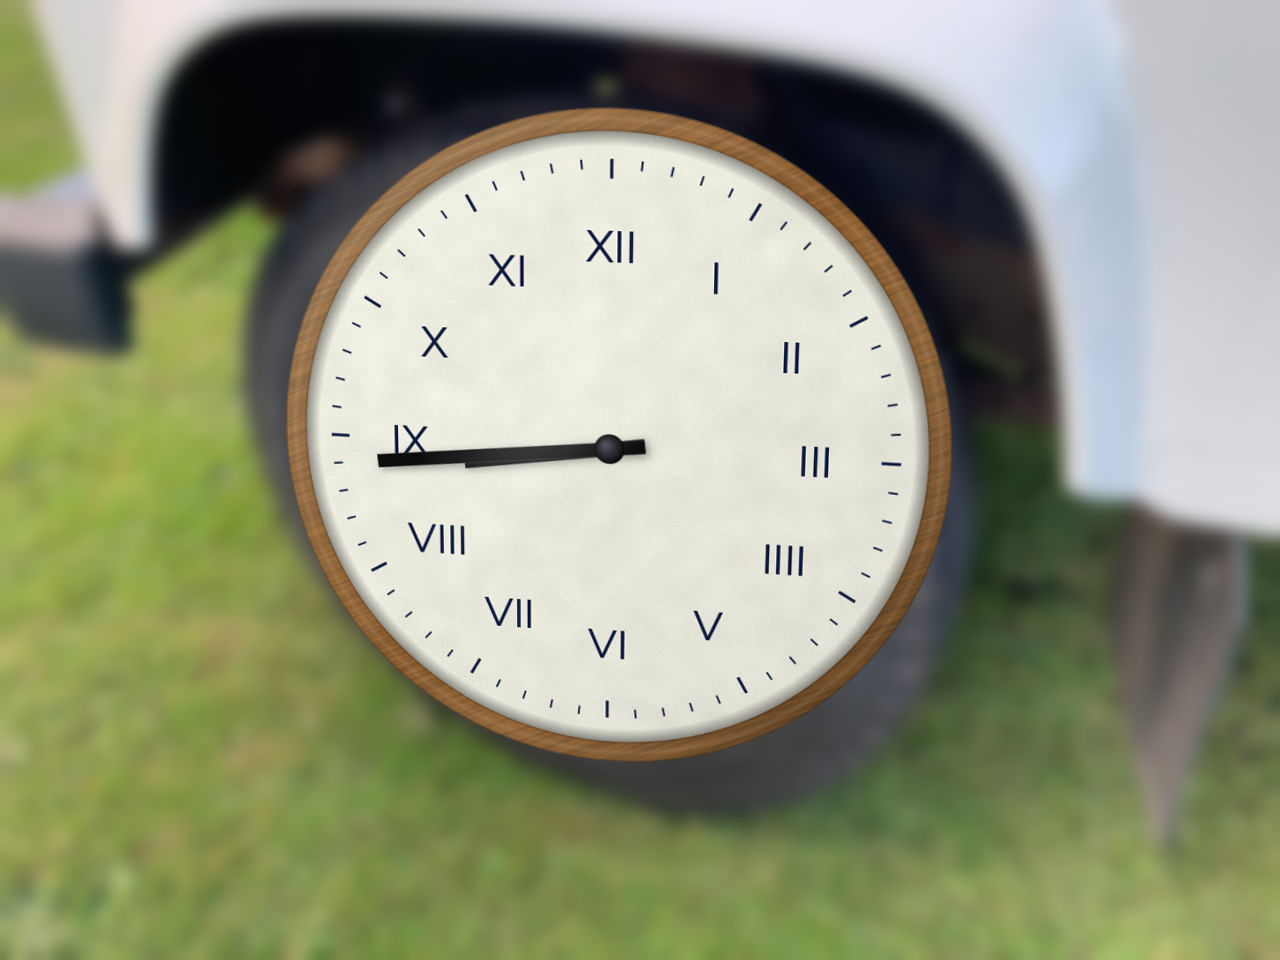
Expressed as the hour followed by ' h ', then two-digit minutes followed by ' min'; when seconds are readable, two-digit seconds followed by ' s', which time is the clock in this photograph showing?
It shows 8 h 44 min
